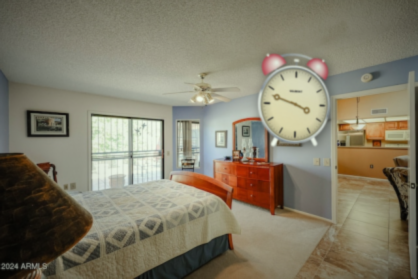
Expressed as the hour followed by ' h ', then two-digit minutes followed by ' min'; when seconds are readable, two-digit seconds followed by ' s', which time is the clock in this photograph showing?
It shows 3 h 48 min
